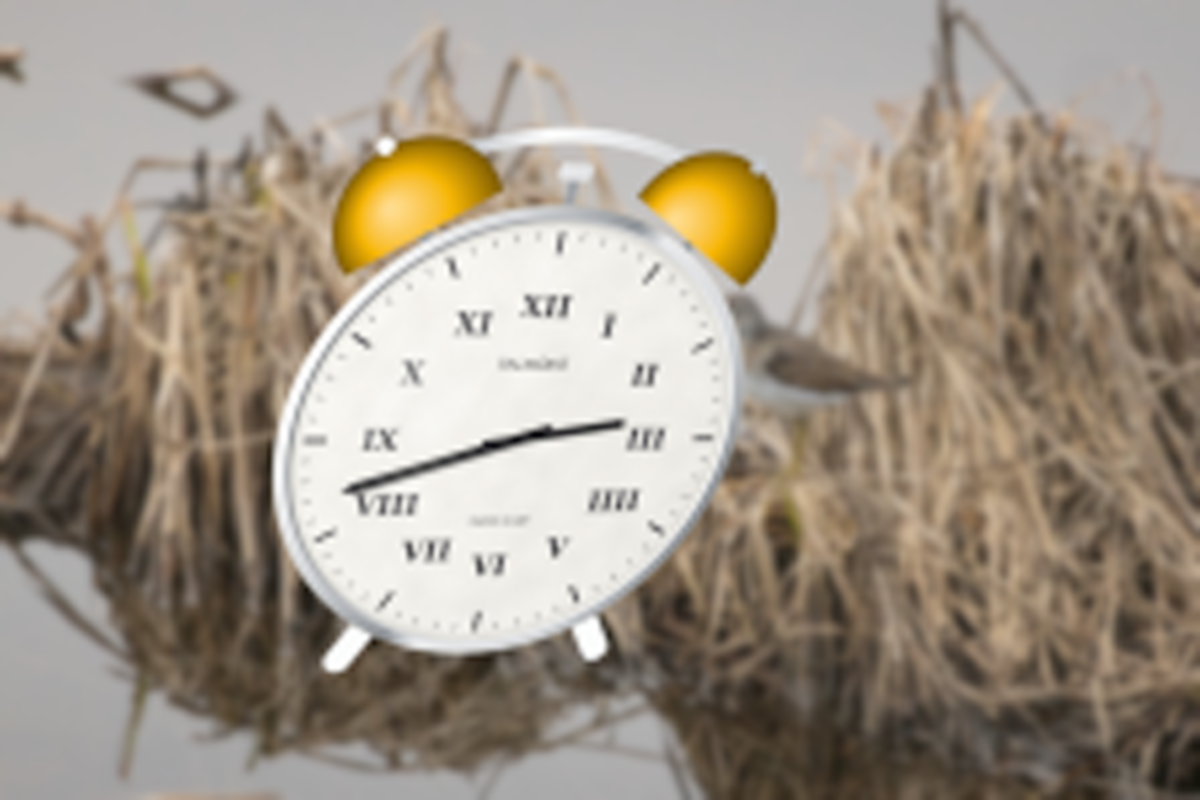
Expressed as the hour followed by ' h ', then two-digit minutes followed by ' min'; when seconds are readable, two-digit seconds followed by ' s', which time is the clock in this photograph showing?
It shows 2 h 42 min
